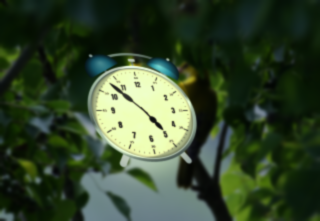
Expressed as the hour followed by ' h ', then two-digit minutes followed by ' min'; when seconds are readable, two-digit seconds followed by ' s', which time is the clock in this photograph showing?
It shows 4 h 53 min
